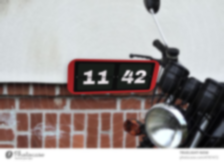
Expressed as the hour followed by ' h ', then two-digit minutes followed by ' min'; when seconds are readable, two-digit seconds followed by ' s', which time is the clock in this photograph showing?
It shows 11 h 42 min
